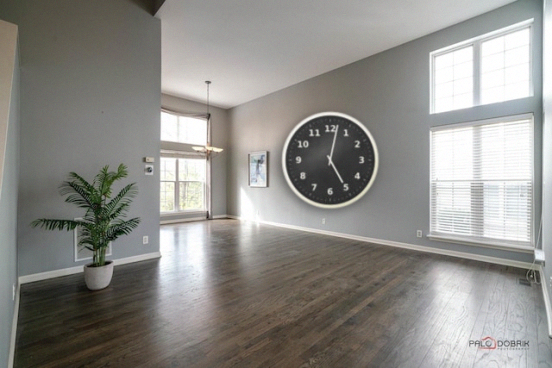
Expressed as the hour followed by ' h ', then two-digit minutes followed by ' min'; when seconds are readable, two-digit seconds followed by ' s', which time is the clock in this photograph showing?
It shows 5 h 02 min
